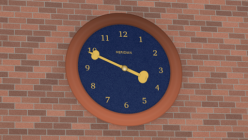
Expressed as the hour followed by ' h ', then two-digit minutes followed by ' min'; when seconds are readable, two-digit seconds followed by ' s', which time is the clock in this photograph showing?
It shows 3 h 49 min
